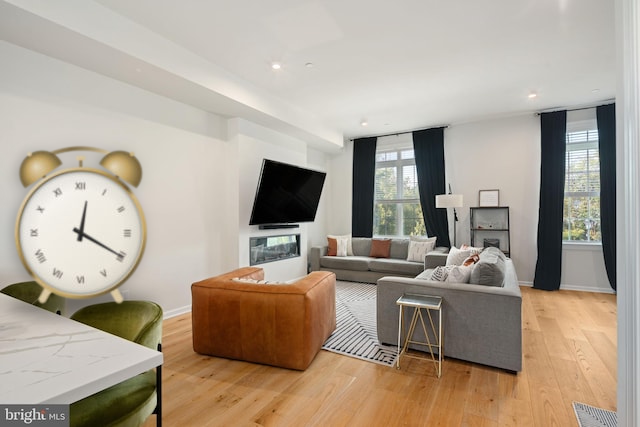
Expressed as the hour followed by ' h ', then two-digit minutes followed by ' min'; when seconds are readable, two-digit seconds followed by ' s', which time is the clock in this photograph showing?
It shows 12 h 20 min
